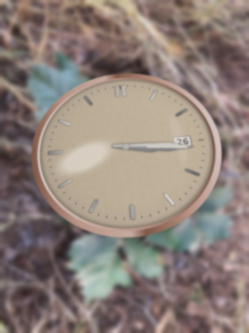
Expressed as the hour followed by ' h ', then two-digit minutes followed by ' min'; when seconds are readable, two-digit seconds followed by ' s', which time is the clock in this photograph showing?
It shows 3 h 16 min
